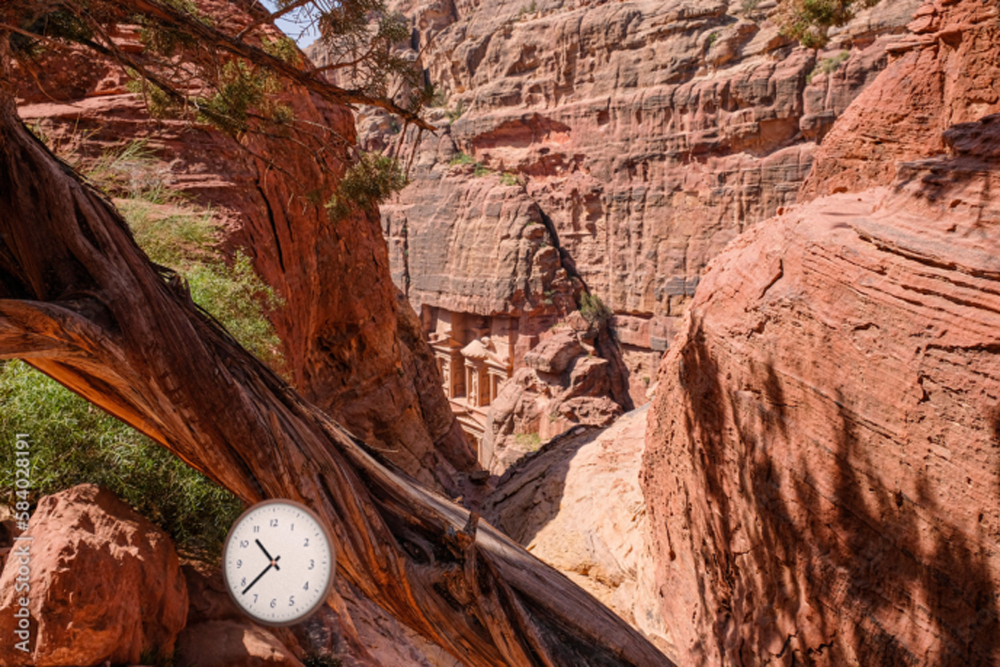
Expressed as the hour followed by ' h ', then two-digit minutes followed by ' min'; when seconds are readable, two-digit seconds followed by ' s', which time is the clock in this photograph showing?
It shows 10 h 38 min
